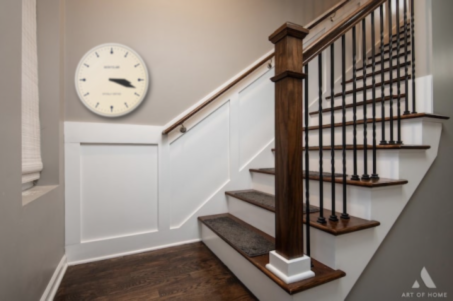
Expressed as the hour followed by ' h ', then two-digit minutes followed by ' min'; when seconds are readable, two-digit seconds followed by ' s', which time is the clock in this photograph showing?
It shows 3 h 18 min
